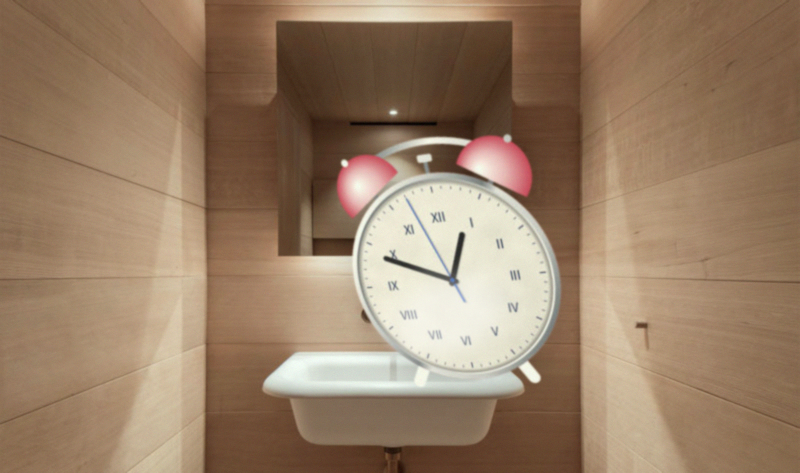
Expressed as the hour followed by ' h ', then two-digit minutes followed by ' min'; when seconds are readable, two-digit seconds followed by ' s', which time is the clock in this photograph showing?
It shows 12 h 48 min 57 s
